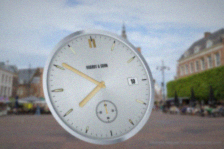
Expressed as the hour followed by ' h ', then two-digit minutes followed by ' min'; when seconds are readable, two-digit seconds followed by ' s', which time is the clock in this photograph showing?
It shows 7 h 51 min
